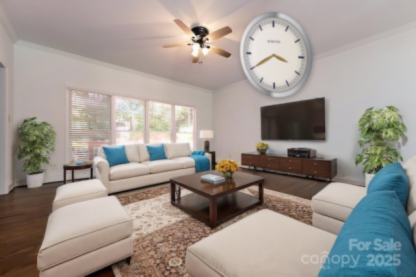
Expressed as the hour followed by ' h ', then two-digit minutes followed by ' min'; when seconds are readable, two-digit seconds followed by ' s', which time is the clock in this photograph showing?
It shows 3 h 40 min
